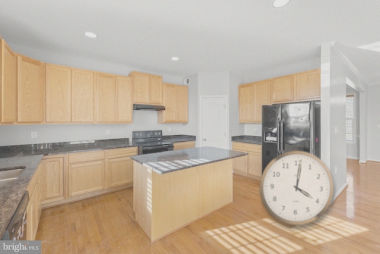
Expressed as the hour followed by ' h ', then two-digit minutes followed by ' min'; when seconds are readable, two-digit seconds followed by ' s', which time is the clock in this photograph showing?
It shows 4 h 01 min
